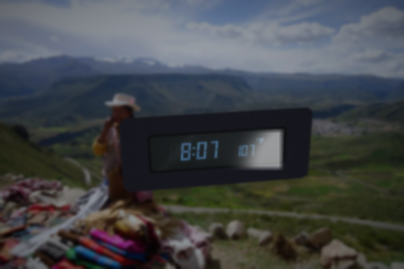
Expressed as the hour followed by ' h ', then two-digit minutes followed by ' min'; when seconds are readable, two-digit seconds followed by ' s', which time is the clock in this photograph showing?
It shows 8 h 07 min
